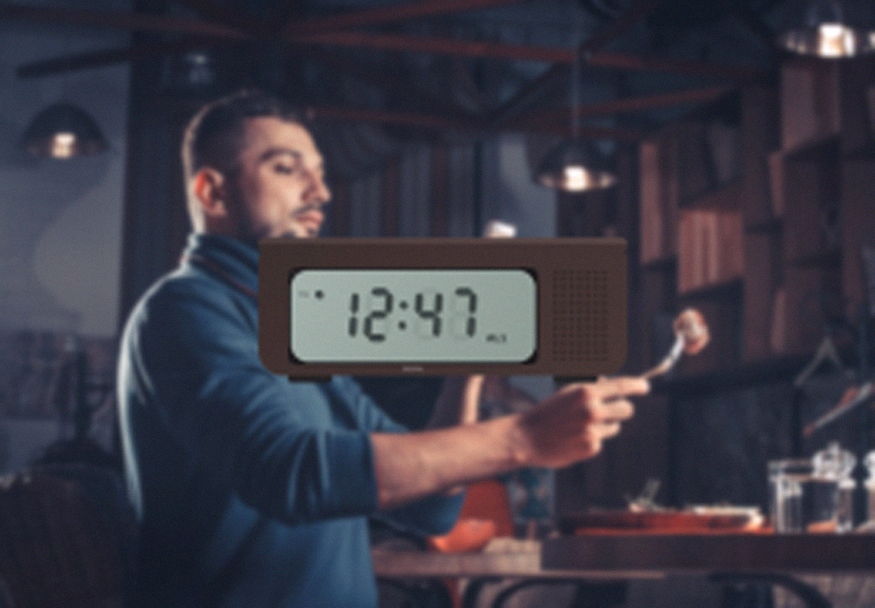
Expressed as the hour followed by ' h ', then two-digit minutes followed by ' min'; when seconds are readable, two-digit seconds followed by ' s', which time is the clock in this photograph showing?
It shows 12 h 47 min
